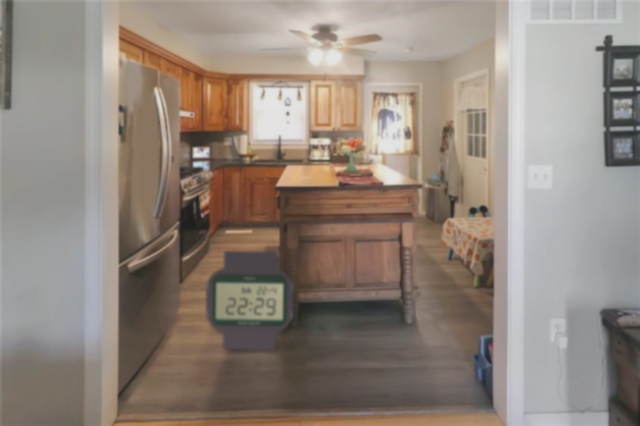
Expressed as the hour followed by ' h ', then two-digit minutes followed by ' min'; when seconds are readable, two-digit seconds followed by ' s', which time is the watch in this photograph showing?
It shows 22 h 29 min
